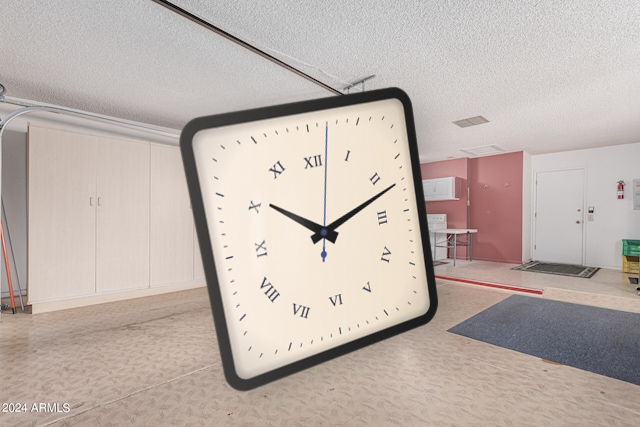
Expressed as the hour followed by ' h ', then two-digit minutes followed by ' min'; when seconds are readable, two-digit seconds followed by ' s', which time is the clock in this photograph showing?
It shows 10 h 12 min 02 s
